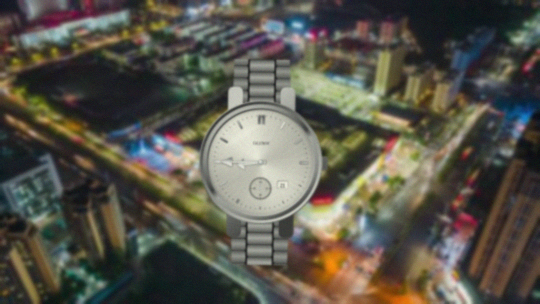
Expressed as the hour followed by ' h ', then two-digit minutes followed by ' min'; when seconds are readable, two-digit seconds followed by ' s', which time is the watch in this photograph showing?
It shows 8 h 45 min
